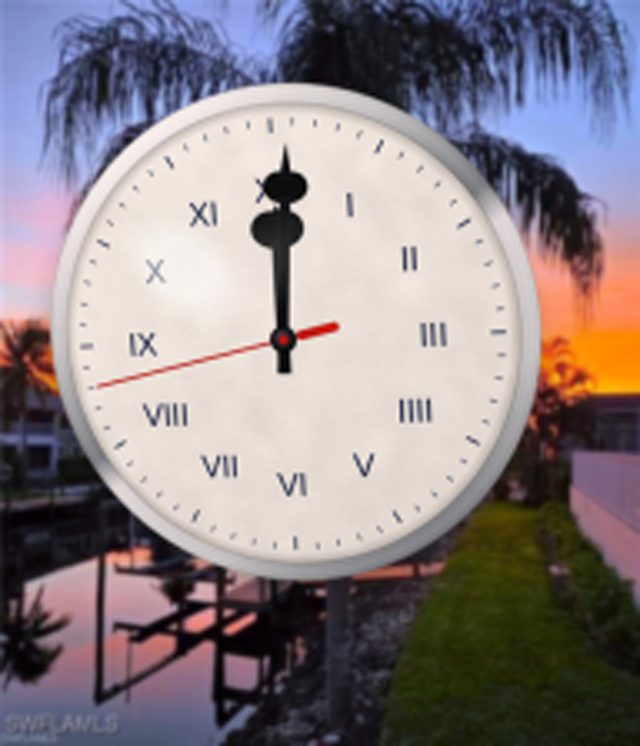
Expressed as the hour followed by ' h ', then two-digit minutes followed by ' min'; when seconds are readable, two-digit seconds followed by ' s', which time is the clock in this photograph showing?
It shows 12 h 00 min 43 s
